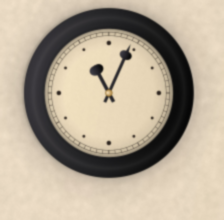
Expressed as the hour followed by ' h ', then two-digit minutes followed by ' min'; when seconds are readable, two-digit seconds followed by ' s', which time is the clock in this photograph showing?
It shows 11 h 04 min
